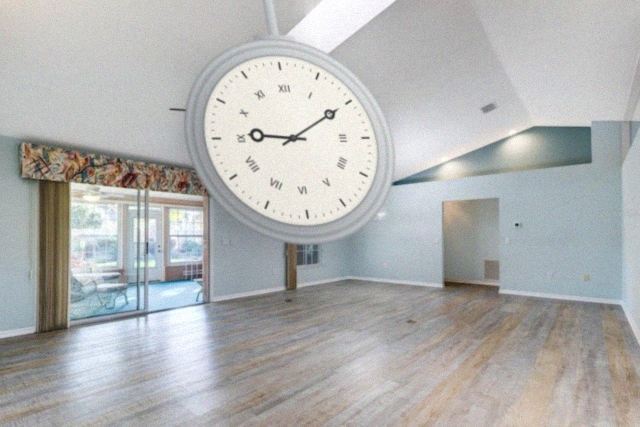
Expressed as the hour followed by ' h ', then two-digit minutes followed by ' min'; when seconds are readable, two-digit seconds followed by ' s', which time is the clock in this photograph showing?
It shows 9 h 10 min
